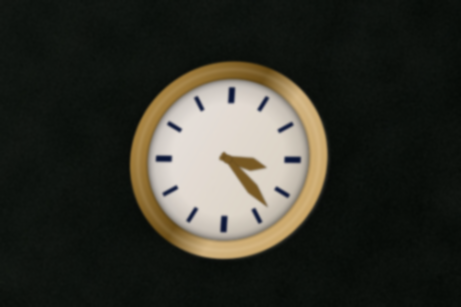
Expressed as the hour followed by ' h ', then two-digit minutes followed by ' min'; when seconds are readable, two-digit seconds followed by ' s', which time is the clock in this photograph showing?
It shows 3 h 23 min
